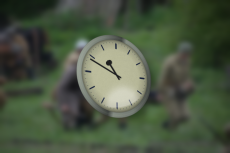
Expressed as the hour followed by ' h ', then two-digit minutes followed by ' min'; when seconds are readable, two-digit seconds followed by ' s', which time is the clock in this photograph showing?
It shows 10 h 49 min
